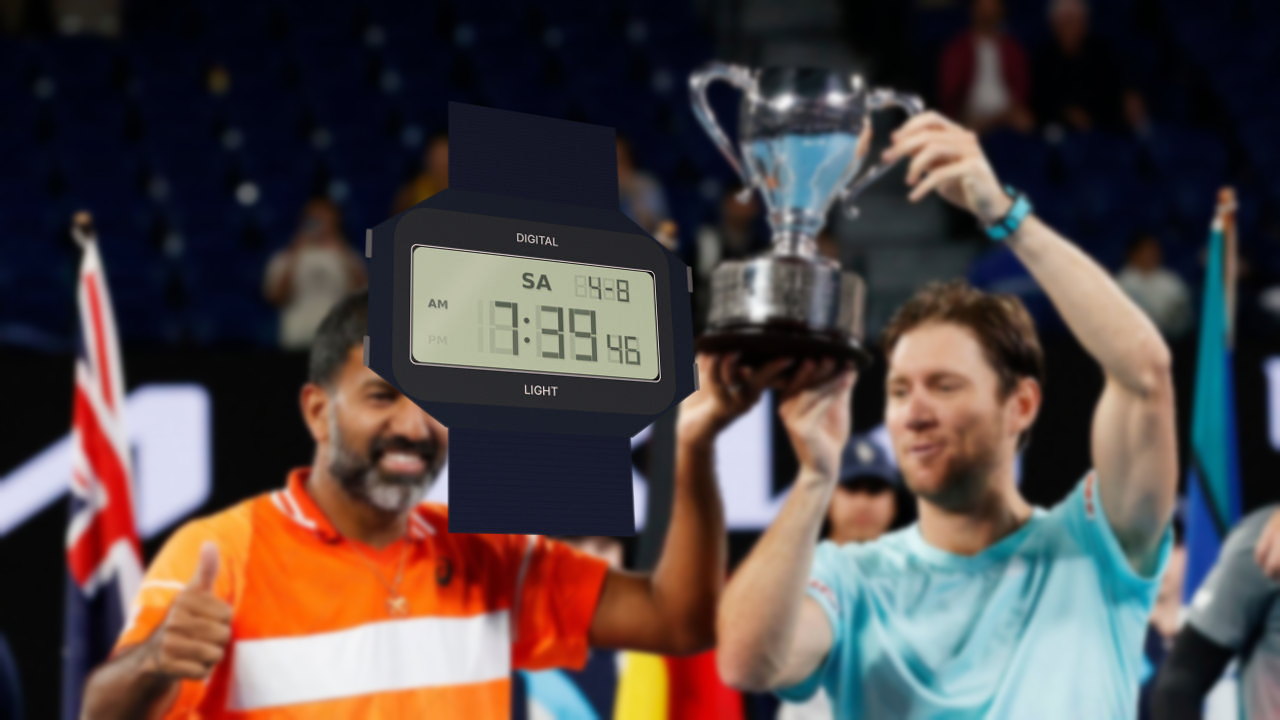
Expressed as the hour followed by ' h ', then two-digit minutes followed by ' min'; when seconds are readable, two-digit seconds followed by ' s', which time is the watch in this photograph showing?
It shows 7 h 39 min 46 s
